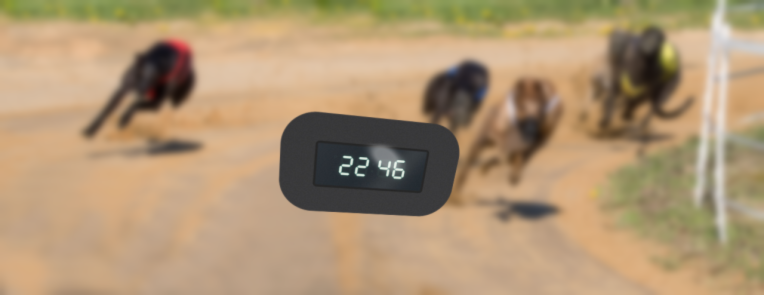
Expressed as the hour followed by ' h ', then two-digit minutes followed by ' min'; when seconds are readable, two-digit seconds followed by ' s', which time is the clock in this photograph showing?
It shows 22 h 46 min
